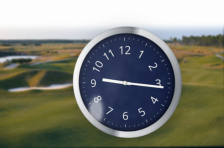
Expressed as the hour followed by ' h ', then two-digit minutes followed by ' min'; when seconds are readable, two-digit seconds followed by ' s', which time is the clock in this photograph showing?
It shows 9 h 16 min
